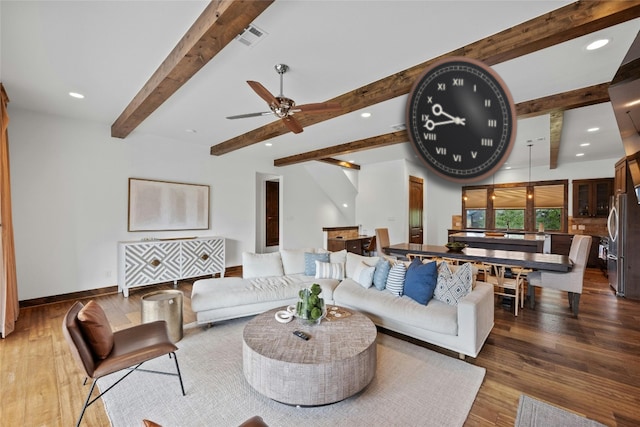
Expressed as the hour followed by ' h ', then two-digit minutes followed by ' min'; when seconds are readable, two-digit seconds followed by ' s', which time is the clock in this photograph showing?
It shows 9 h 43 min
